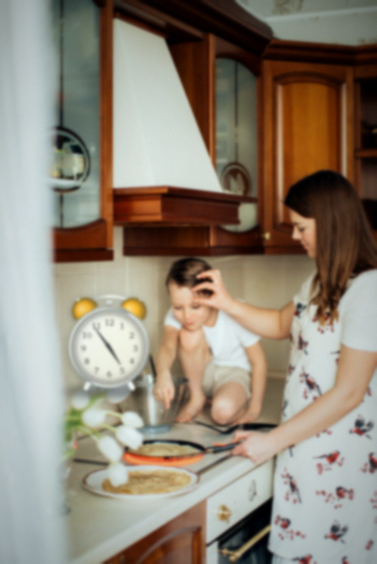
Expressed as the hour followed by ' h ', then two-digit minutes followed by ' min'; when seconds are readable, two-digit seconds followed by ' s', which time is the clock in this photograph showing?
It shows 4 h 54 min
